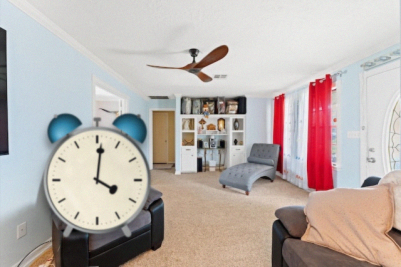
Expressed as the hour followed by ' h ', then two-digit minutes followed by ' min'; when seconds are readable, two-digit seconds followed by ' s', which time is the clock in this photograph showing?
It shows 4 h 01 min
